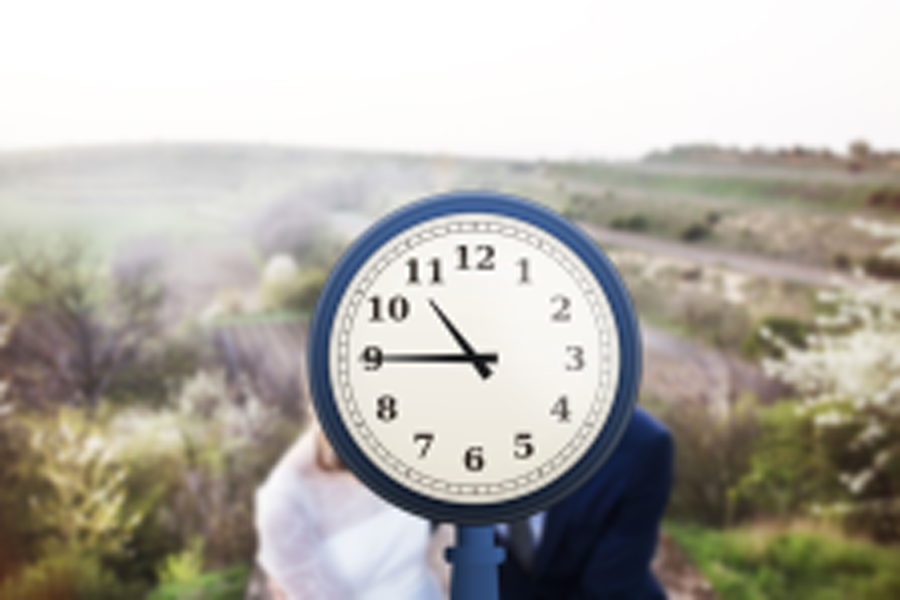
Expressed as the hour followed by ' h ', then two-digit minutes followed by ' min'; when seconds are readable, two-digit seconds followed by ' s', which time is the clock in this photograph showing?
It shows 10 h 45 min
